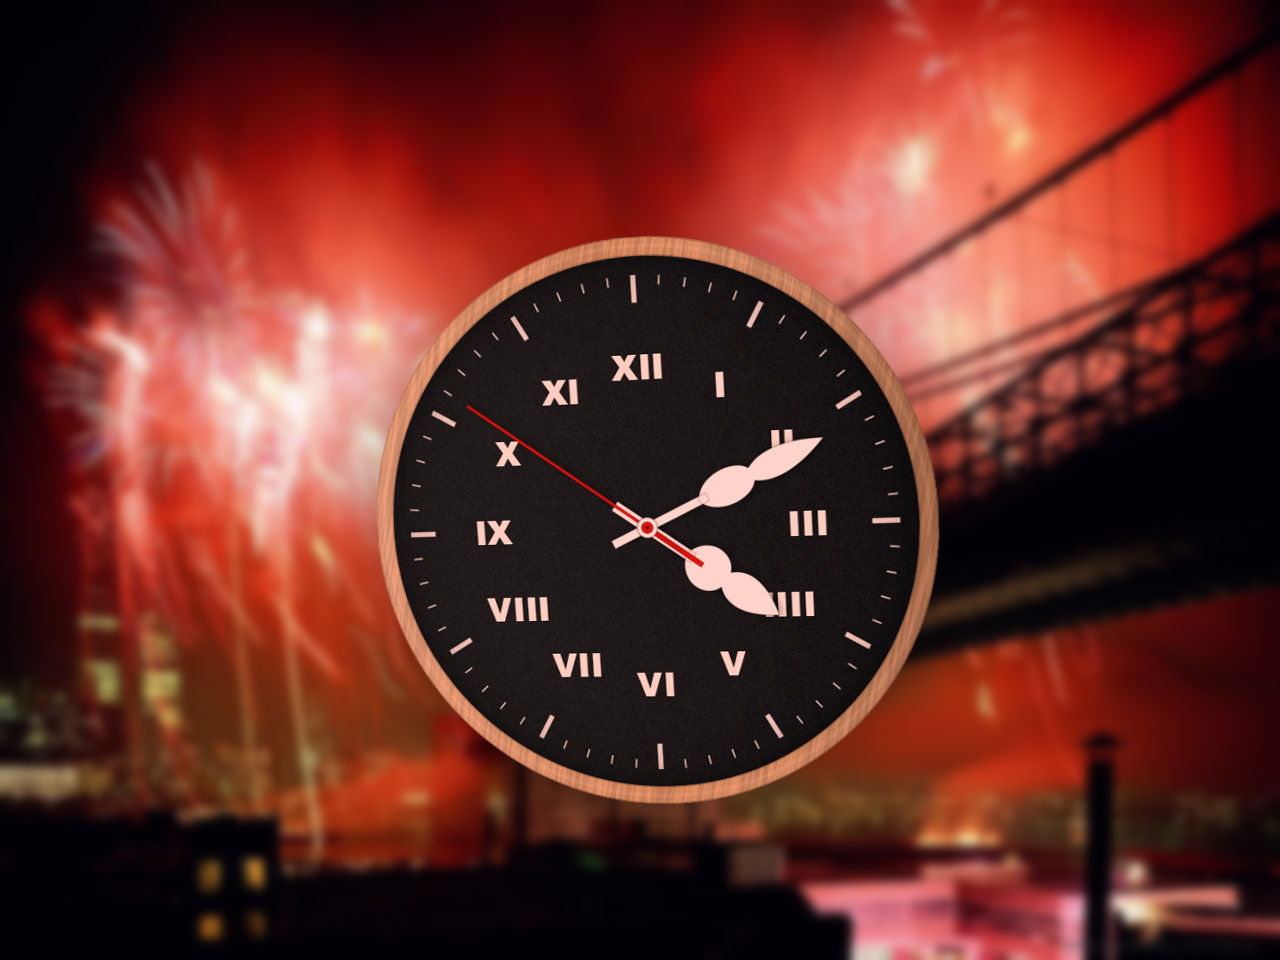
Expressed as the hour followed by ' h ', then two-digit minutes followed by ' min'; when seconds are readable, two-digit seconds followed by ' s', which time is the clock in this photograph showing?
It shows 4 h 10 min 51 s
